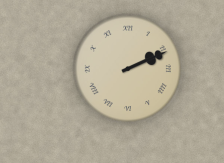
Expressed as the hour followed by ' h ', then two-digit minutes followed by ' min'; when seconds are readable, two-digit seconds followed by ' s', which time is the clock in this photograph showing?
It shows 2 h 11 min
